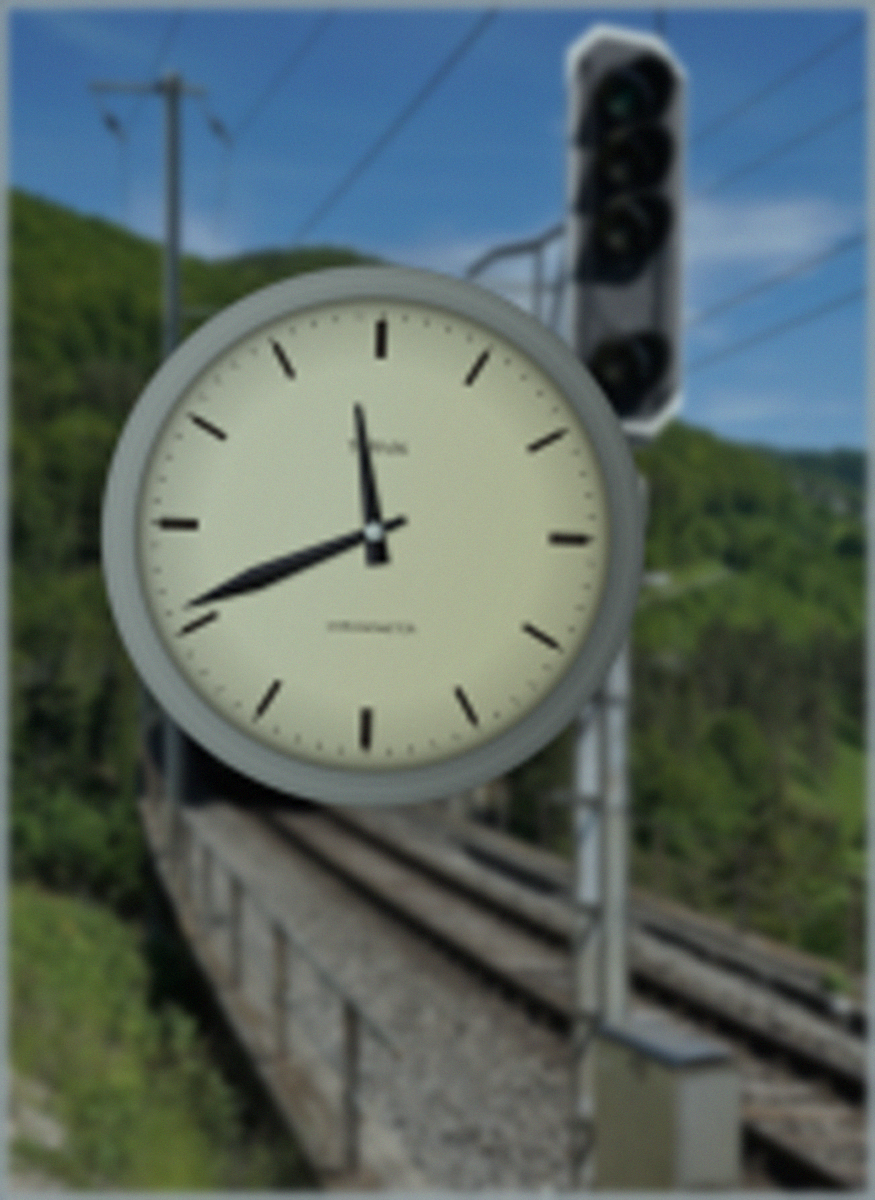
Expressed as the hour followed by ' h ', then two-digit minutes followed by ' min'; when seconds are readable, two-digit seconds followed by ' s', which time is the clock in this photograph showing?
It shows 11 h 41 min
